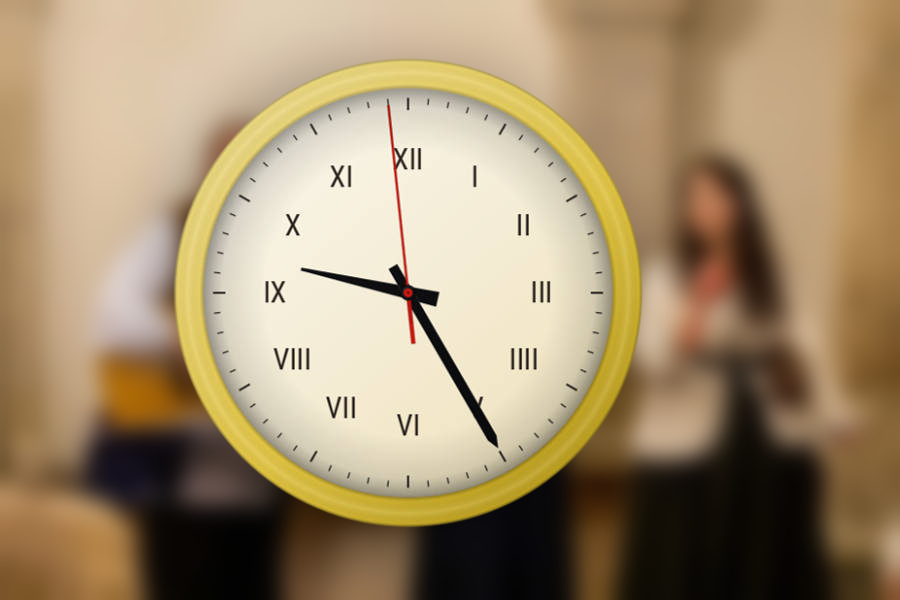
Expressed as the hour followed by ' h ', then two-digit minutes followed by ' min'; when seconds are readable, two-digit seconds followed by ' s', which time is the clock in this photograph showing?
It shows 9 h 24 min 59 s
